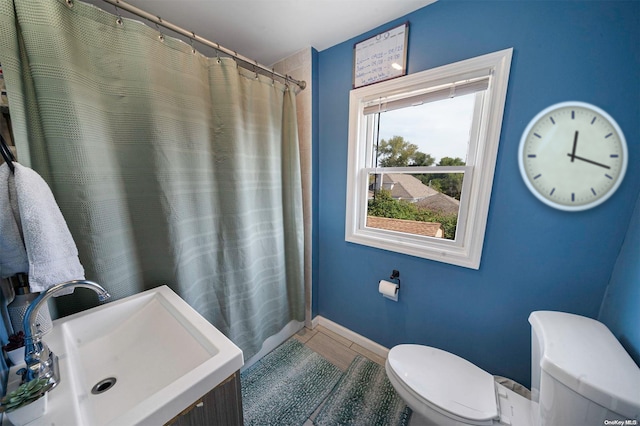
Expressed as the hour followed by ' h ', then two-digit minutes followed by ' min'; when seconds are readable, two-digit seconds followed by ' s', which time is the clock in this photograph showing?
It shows 12 h 18 min
